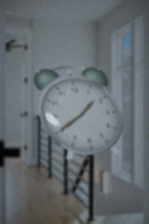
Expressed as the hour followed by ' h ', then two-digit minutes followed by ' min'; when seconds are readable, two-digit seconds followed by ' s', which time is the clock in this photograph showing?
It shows 1 h 40 min
